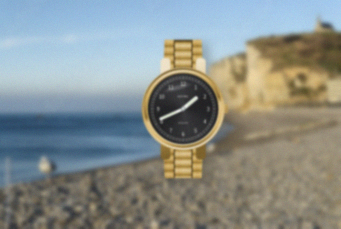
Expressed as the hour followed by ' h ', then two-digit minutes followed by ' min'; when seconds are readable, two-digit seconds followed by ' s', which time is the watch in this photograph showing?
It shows 1 h 41 min
